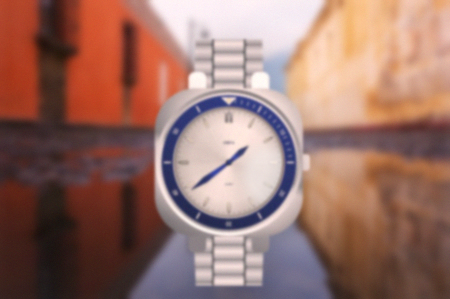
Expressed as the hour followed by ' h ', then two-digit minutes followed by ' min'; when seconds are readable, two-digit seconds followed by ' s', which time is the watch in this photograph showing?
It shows 1 h 39 min
